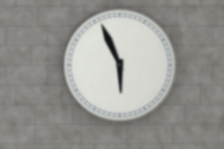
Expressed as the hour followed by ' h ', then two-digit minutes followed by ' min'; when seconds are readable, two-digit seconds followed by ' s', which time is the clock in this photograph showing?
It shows 5 h 56 min
